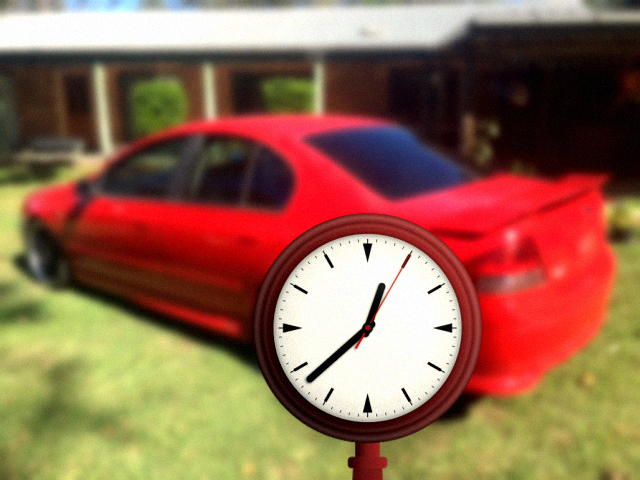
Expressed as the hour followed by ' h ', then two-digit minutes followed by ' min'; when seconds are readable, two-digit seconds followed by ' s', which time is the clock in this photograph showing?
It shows 12 h 38 min 05 s
